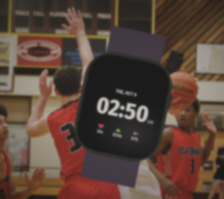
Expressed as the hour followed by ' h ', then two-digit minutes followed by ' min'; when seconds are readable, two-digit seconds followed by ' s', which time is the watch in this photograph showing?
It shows 2 h 50 min
